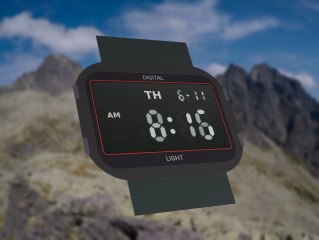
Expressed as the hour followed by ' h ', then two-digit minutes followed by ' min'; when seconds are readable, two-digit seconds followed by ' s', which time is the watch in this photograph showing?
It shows 8 h 16 min
